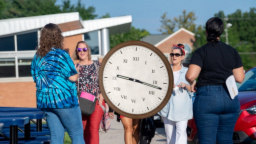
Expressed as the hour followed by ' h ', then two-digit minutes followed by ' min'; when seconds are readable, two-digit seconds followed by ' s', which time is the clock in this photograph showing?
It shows 9 h 17 min
